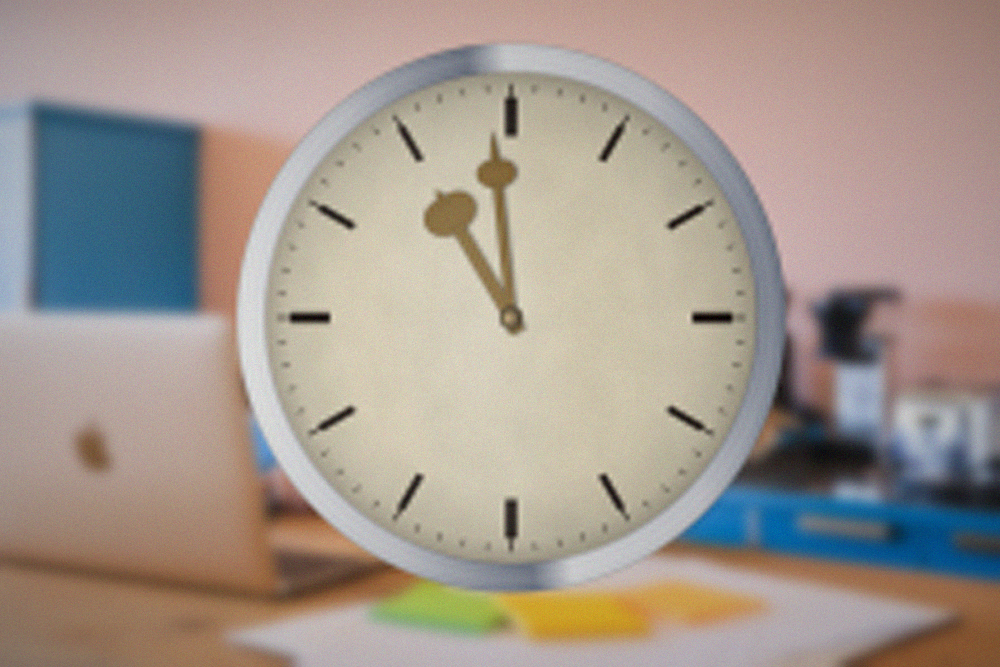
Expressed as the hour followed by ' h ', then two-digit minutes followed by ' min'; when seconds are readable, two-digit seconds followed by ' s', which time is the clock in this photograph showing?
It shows 10 h 59 min
